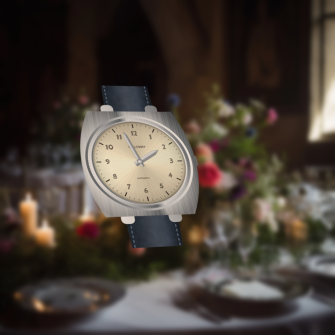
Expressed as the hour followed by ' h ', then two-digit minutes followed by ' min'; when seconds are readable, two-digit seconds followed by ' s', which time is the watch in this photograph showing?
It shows 1 h 57 min
